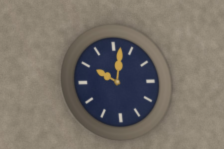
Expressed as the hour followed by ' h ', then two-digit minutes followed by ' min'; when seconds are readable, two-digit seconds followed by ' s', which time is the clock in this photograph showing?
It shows 10 h 02 min
